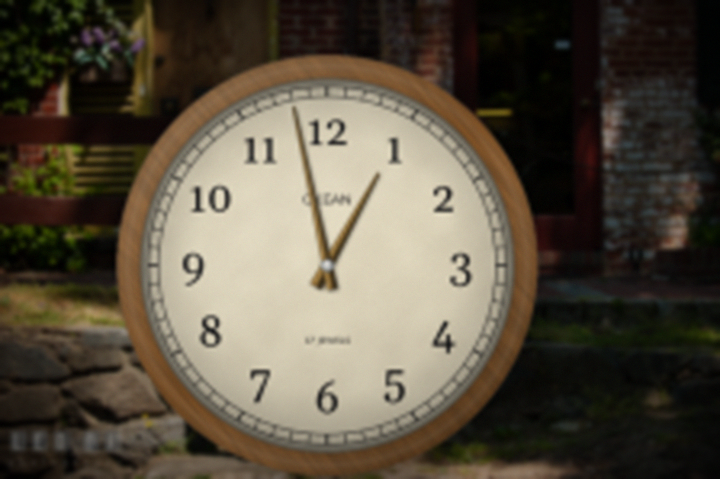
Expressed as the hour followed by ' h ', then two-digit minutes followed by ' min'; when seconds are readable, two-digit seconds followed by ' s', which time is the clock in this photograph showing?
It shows 12 h 58 min
